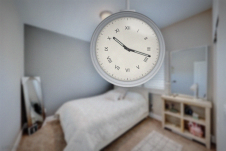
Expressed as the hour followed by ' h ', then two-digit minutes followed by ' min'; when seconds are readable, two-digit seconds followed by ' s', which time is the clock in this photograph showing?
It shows 10 h 18 min
